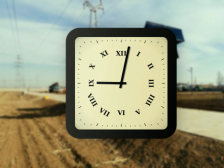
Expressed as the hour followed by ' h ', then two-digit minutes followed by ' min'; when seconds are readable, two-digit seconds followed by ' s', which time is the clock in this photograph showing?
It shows 9 h 02 min
